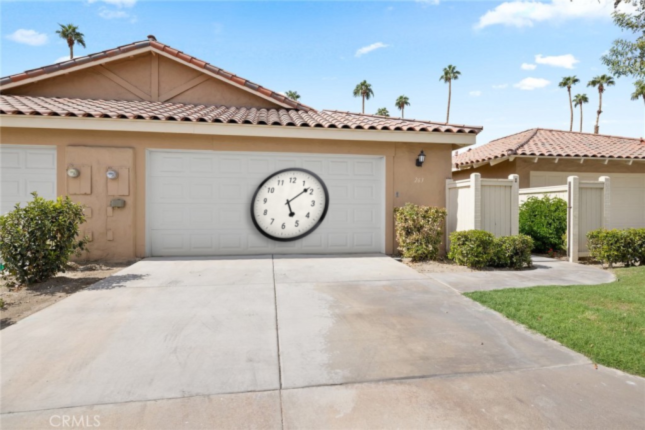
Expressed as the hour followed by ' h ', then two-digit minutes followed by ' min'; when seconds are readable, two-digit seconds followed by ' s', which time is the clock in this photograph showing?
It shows 5 h 08 min
